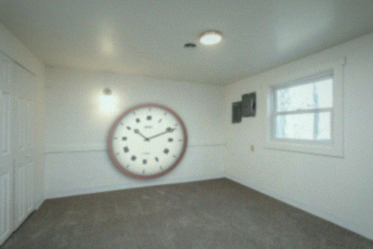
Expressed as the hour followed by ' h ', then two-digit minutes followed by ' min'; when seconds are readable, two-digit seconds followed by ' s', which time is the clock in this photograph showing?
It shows 10 h 11 min
